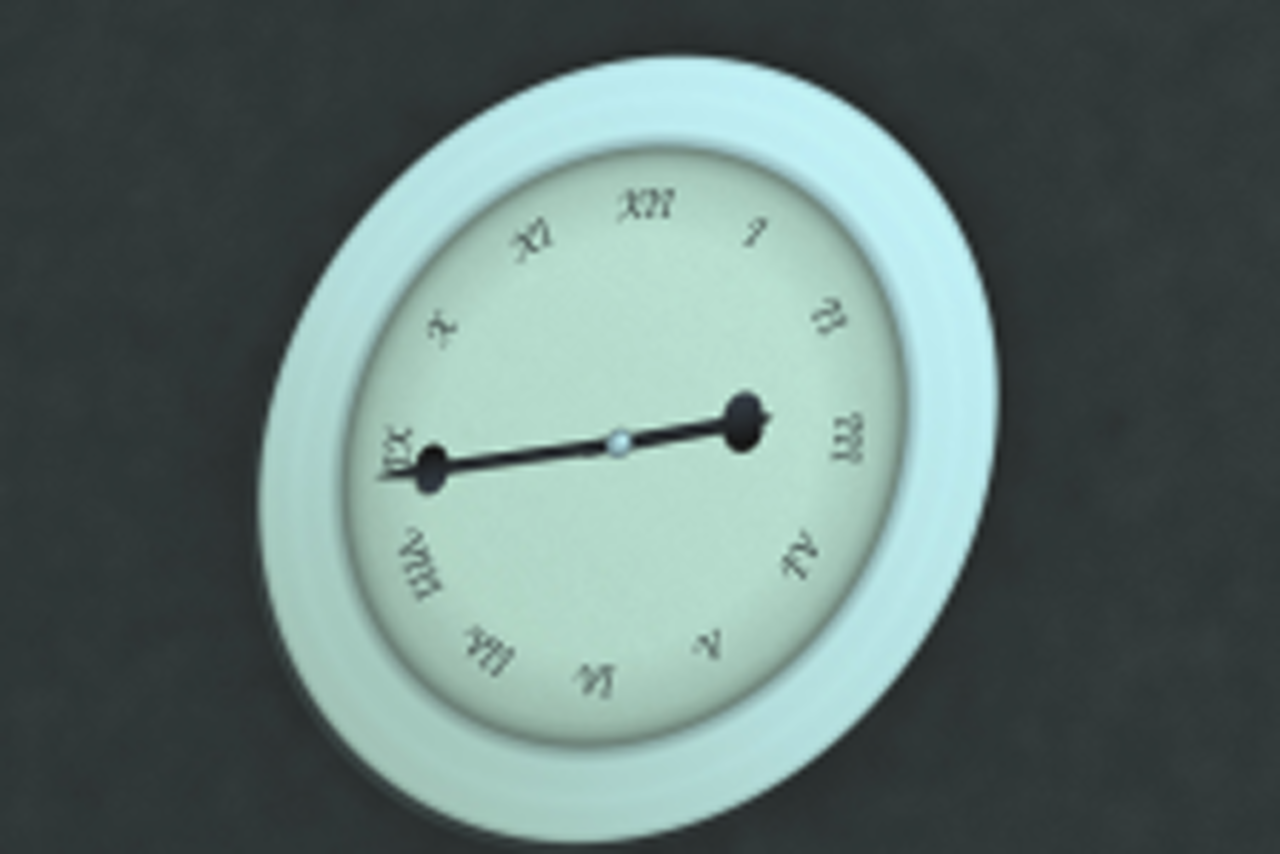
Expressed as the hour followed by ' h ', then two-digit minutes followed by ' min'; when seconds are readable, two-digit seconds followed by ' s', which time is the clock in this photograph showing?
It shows 2 h 44 min
